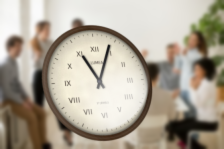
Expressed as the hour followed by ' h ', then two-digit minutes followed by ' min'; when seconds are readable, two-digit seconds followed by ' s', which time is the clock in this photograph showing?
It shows 11 h 04 min
